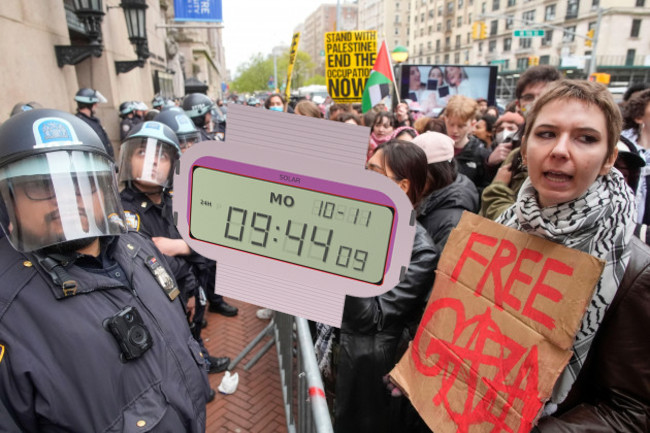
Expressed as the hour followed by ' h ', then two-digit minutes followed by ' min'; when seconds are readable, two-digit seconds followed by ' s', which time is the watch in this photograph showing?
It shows 9 h 44 min 09 s
